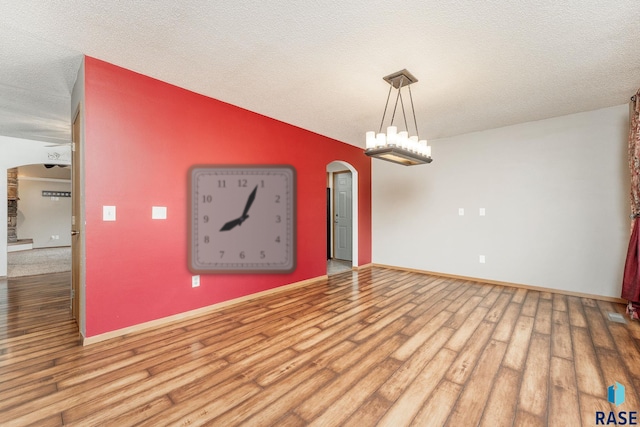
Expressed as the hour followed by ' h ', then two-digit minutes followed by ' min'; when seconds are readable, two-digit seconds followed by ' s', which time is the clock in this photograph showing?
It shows 8 h 04 min
